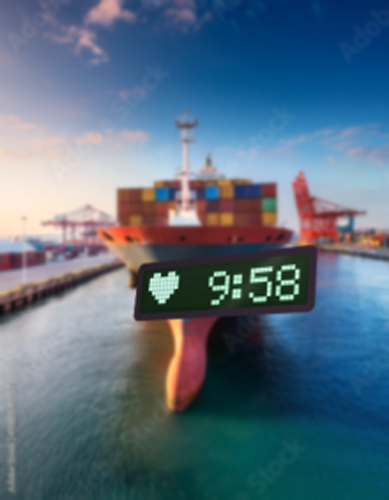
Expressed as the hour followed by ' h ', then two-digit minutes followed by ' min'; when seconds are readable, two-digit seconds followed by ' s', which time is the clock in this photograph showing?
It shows 9 h 58 min
